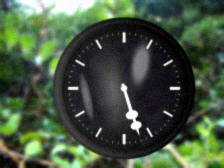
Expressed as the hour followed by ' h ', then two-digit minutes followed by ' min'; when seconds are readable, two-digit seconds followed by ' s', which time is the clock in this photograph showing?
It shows 5 h 27 min
